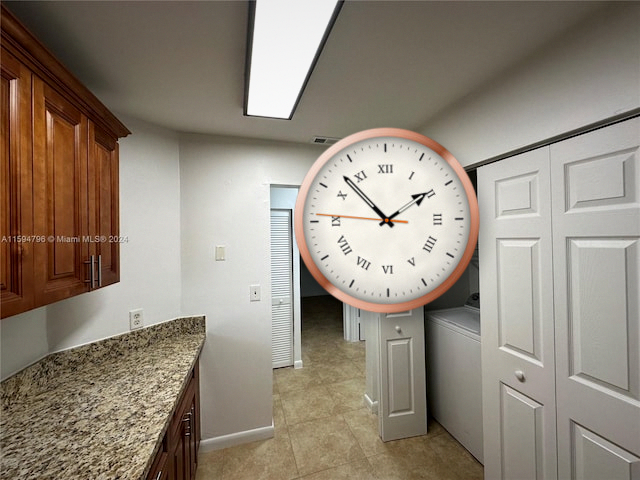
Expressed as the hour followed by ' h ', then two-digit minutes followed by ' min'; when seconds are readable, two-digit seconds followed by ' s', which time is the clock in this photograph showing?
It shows 1 h 52 min 46 s
